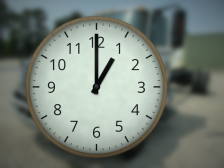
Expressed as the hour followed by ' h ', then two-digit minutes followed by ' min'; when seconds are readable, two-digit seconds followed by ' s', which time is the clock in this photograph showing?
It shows 1 h 00 min
